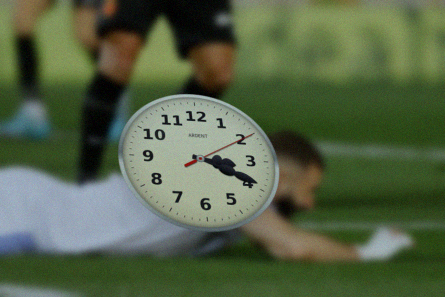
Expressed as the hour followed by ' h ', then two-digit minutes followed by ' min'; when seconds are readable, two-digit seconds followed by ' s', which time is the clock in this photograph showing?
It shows 3 h 19 min 10 s
